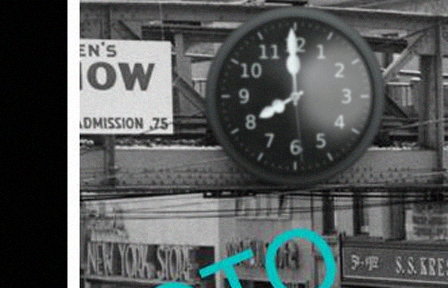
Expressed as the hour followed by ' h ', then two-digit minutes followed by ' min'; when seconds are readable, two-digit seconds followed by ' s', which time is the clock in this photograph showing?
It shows 7 h 59 min 29 s
